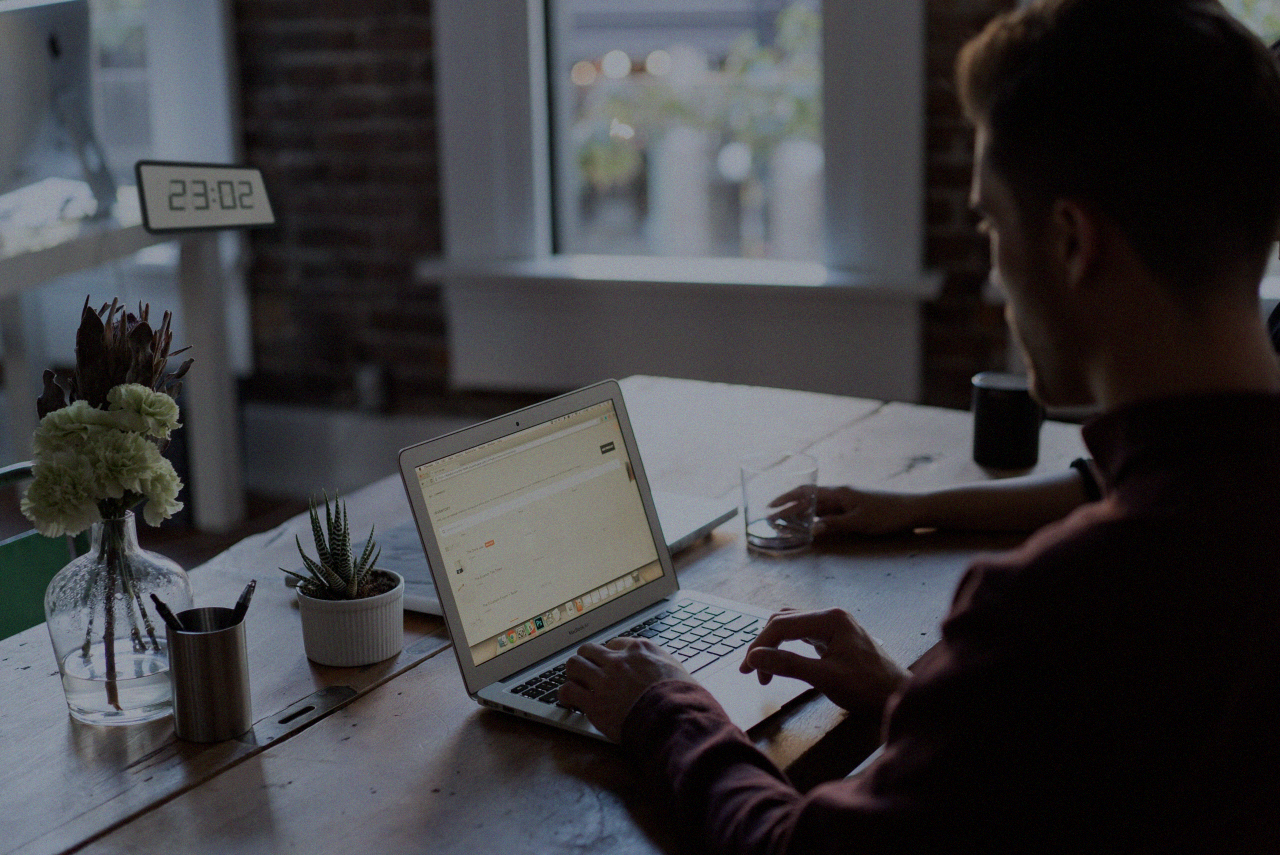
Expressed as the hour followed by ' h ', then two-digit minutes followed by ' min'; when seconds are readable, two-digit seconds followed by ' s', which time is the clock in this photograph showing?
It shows 23 h 02 min
